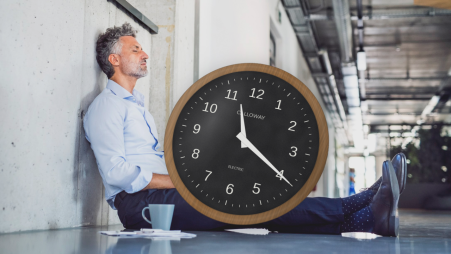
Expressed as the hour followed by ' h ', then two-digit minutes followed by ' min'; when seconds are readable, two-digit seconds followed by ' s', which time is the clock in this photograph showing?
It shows 11 h 20 min
